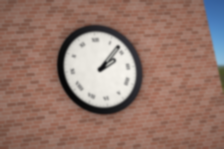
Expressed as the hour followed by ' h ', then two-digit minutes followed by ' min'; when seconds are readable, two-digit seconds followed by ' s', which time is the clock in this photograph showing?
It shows 2 h 08 min
